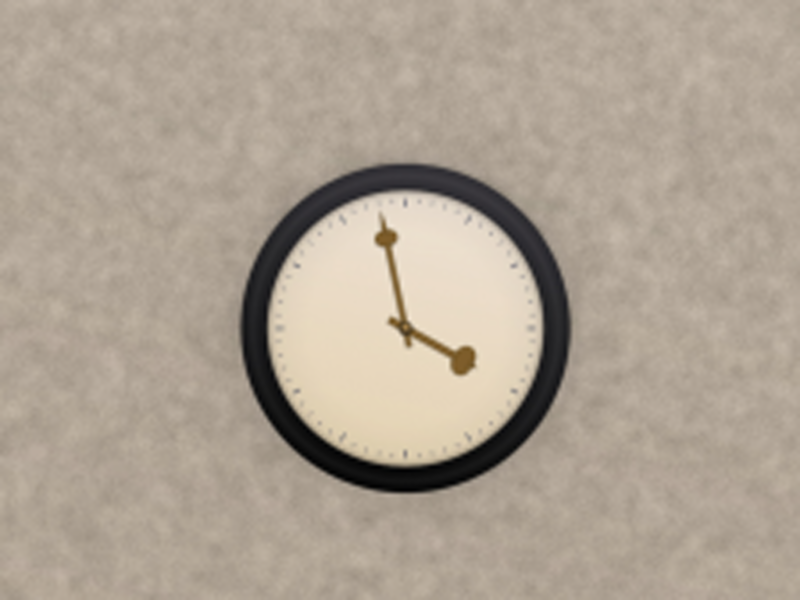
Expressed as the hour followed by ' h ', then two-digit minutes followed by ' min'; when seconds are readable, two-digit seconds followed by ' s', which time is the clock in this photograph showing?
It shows 3 h 58 min
